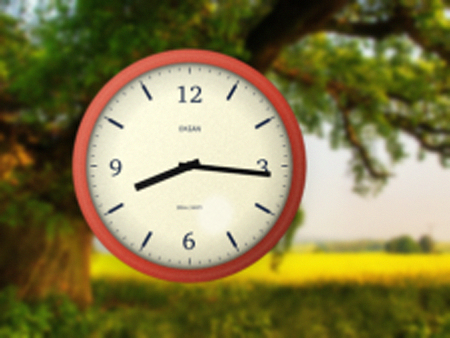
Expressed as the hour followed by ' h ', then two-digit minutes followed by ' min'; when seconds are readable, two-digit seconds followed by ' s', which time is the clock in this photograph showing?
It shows 8 h 16 min
